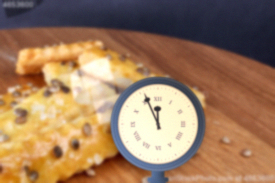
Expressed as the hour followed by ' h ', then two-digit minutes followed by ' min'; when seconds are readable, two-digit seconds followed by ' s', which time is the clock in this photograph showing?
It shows 11 h 56 min
